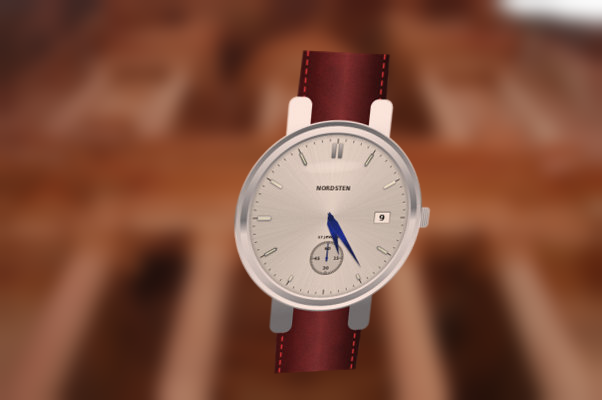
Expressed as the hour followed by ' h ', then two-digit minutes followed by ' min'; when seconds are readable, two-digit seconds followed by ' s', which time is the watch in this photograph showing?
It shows 5 h 24 min
